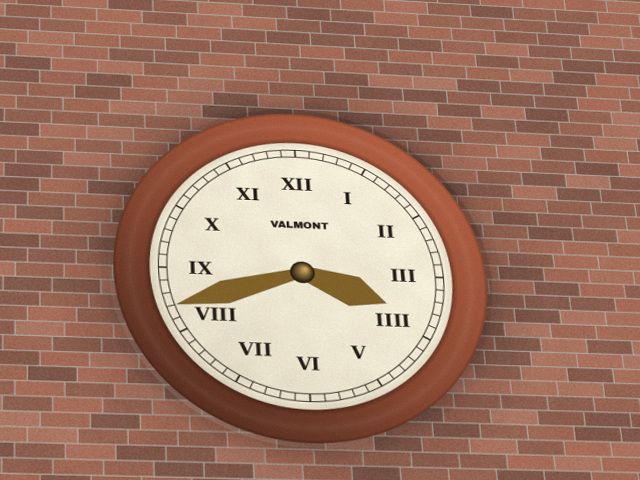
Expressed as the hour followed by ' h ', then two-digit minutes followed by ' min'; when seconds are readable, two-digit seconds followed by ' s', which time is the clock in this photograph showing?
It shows 3 h 42 min
